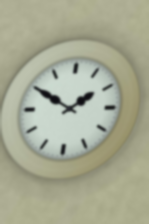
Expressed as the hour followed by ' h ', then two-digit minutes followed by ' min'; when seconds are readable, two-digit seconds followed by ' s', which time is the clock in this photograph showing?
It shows 1 h 50 min
